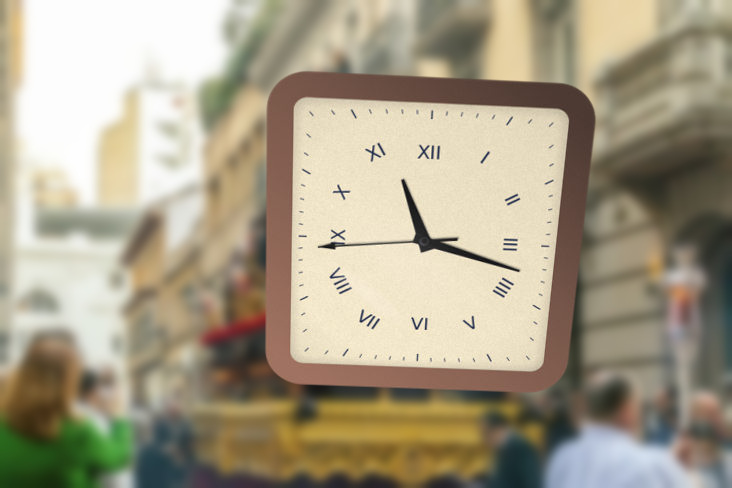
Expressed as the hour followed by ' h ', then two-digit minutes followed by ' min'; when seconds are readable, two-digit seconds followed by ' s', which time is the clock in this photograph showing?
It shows 11 h 17 min 44 s
